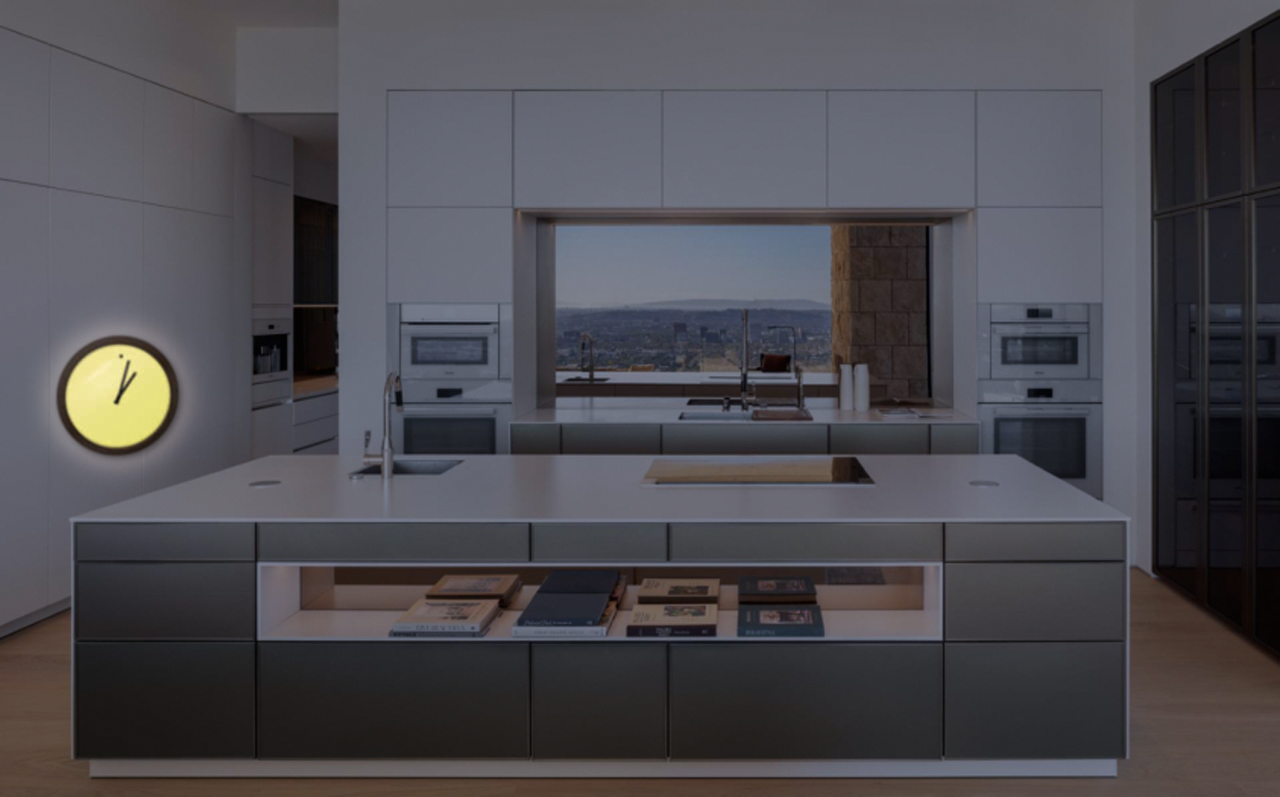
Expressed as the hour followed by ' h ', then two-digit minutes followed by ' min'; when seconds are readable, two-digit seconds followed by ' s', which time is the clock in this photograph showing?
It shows 1 h 02 min
